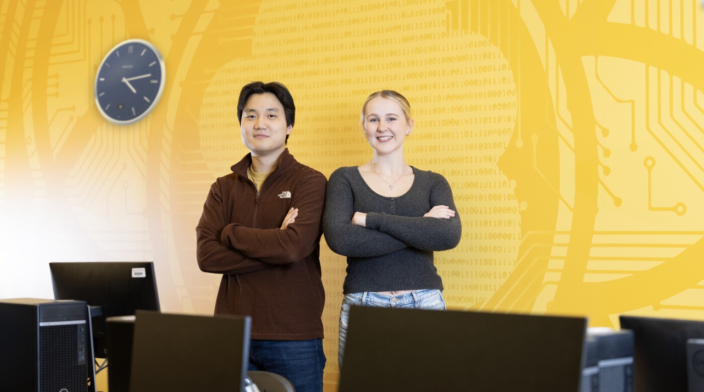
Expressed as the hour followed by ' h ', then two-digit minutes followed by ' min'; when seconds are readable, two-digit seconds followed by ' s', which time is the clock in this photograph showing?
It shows 4 h 13 min
